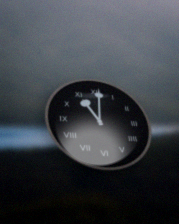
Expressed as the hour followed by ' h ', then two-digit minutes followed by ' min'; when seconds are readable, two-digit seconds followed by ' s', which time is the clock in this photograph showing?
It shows 11 h 01 min
